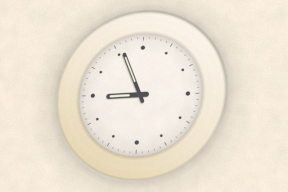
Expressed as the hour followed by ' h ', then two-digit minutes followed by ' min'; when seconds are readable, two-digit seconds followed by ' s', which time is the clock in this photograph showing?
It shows 8 h 56 min
